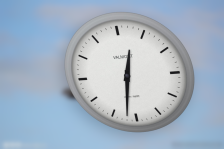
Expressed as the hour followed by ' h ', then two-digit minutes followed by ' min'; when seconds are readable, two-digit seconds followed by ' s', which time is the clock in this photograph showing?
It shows 12 h 32 min
